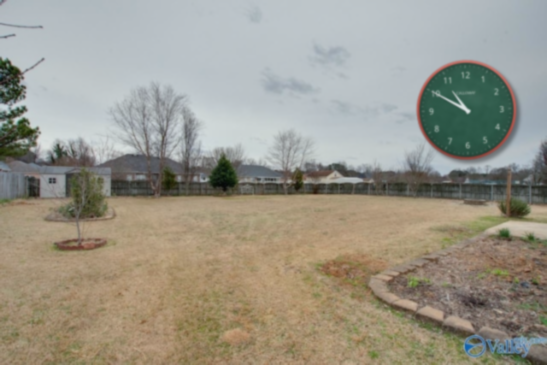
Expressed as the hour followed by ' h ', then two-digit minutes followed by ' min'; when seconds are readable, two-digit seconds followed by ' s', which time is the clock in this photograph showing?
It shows 10 h 50 min
